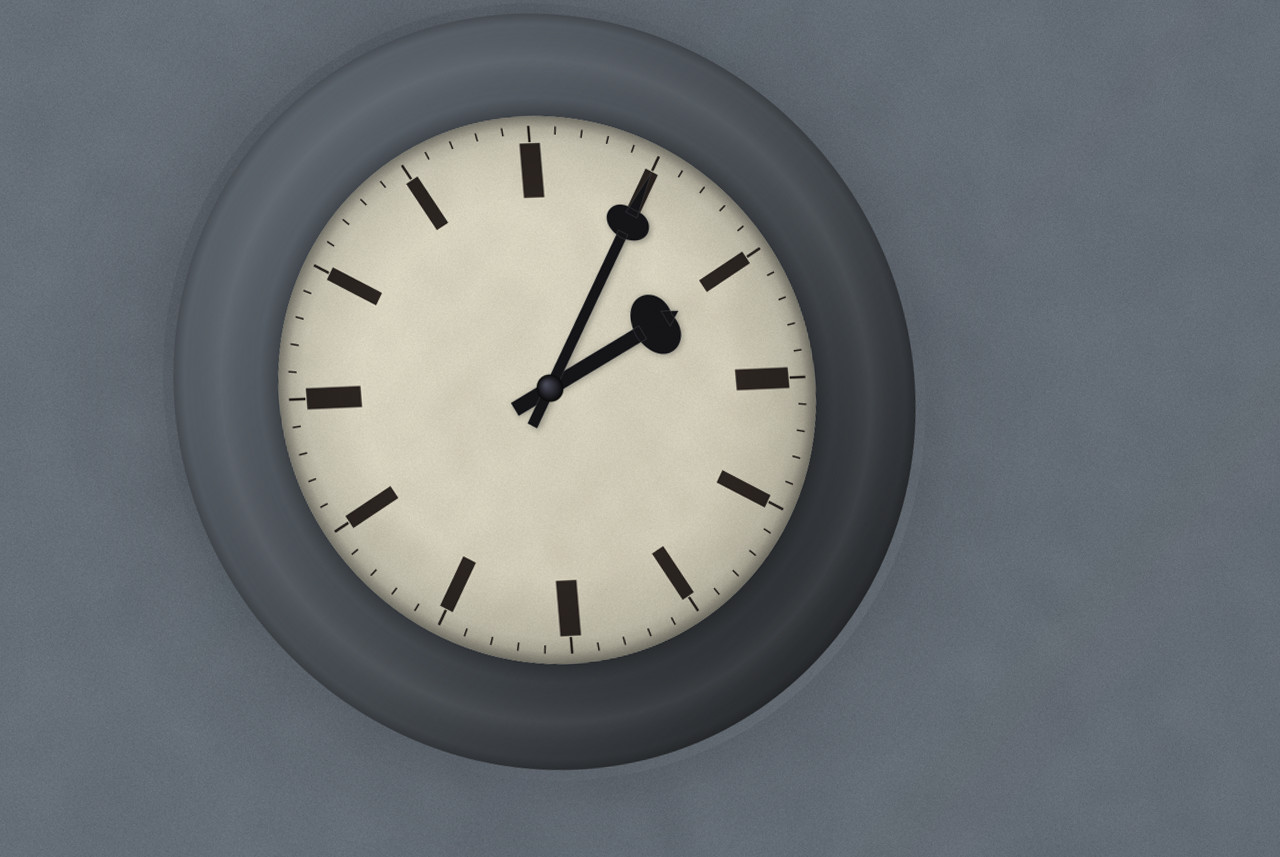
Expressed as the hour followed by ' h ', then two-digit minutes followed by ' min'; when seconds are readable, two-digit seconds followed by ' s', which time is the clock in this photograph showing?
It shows 2 h 05 min
